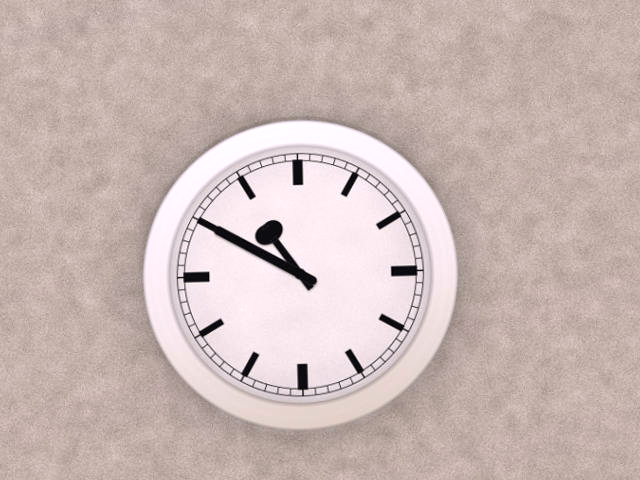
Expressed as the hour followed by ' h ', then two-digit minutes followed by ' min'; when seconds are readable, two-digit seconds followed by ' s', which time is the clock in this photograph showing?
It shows 10 h 50 min
